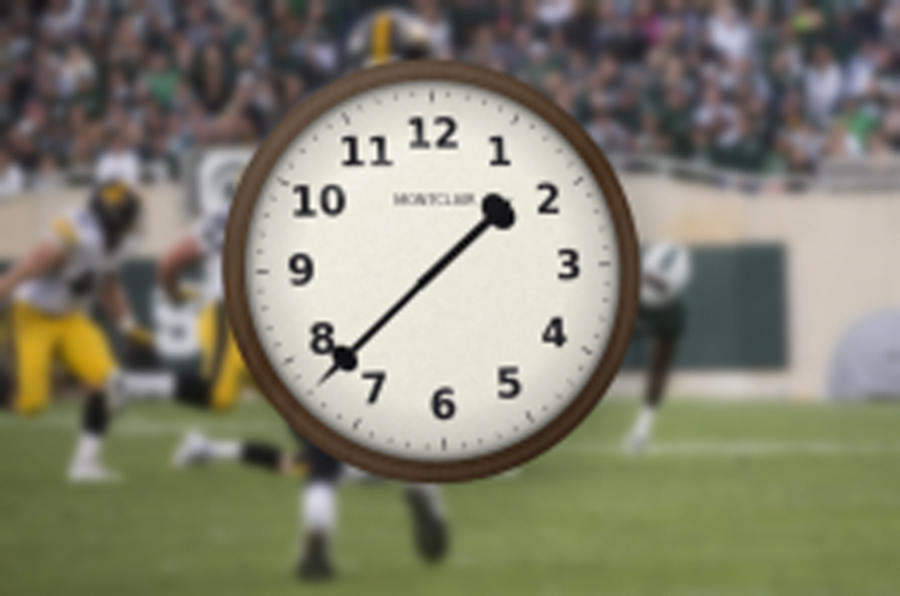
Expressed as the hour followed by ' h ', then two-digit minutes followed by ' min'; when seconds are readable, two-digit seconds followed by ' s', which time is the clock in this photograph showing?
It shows 1 h 38 min
